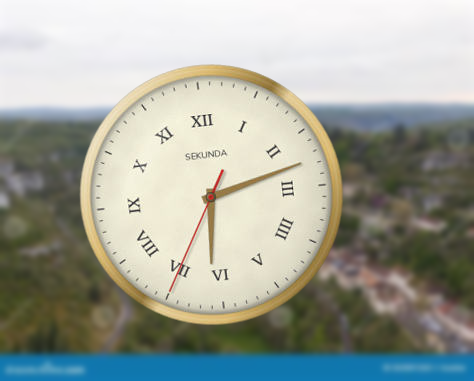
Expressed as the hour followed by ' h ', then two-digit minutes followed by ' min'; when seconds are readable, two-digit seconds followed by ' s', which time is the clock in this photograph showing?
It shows 6 h 12 min 35 s
